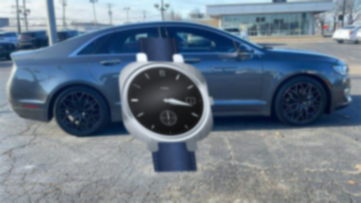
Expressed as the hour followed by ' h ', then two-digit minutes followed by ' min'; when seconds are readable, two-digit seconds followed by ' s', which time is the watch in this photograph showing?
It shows 3 h 17 min
